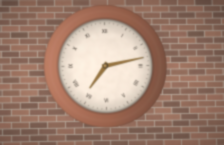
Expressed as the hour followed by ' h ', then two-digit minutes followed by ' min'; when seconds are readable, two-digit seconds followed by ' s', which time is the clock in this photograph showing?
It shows 7 h 13 min
